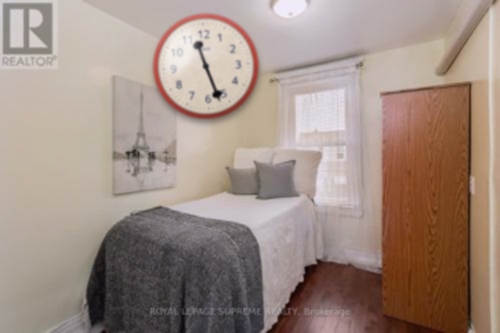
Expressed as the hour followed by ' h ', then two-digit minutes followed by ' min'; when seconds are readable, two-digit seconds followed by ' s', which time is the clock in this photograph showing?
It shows 11 h 27 min
